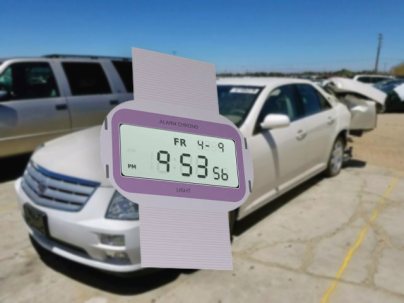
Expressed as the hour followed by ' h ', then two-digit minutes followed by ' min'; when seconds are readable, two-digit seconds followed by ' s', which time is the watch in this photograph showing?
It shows 9 h 53 min 56 s
